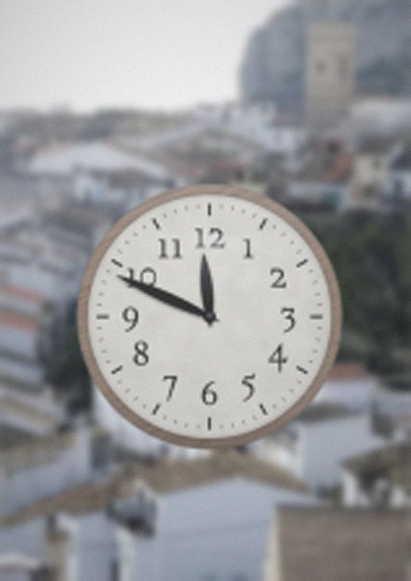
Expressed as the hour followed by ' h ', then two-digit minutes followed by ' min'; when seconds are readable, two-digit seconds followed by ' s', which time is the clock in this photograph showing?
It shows 11 h 49 min
